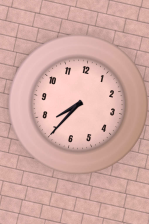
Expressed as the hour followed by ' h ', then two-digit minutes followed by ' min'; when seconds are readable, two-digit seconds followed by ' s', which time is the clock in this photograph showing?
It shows 7 h 35 min
